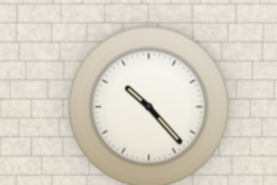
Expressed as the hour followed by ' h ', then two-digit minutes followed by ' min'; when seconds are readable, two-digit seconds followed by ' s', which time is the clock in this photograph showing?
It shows 10 h 23 min
